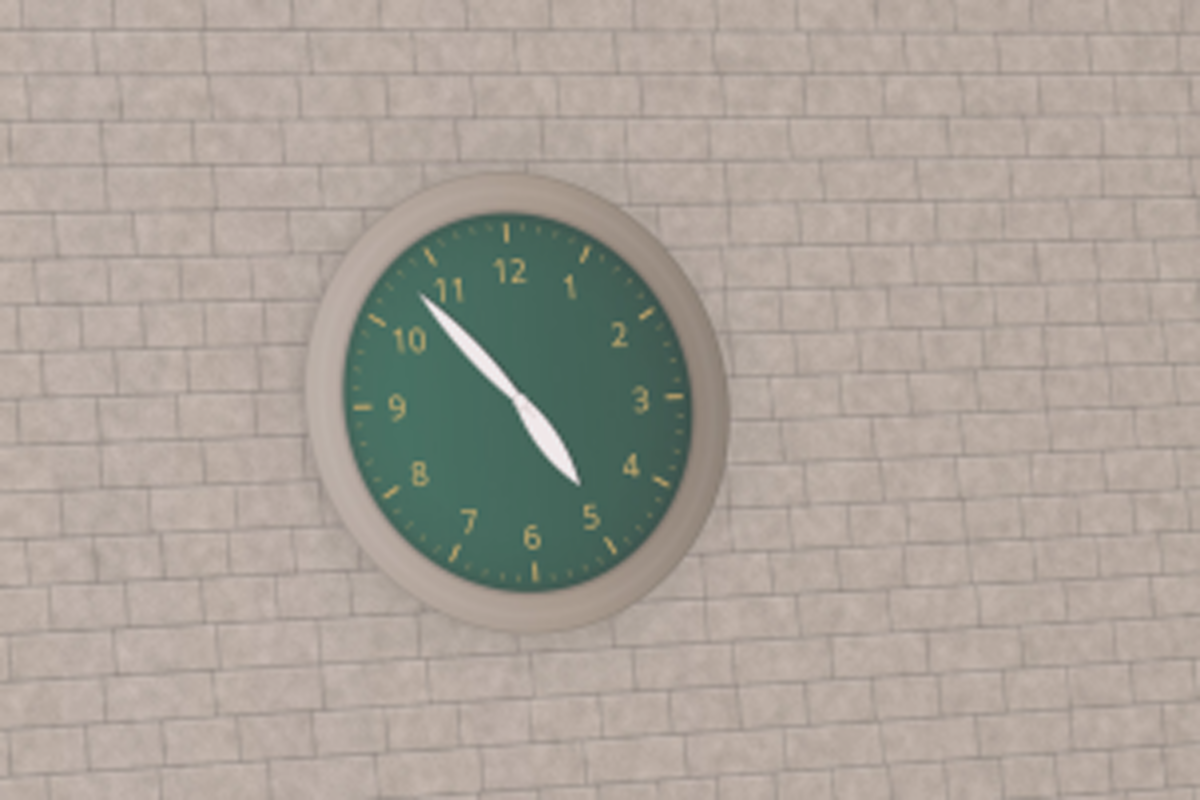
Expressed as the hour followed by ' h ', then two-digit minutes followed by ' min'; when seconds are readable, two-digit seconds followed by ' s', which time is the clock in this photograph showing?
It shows 4 h 53 min
